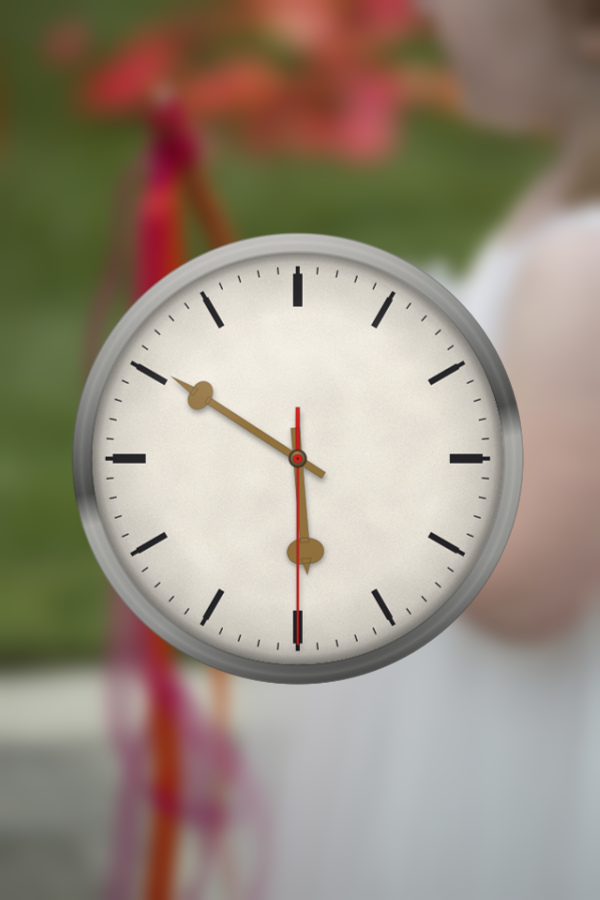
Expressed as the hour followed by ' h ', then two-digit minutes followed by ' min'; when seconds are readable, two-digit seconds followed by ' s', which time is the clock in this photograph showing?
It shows 5 h 50 min 30 s
